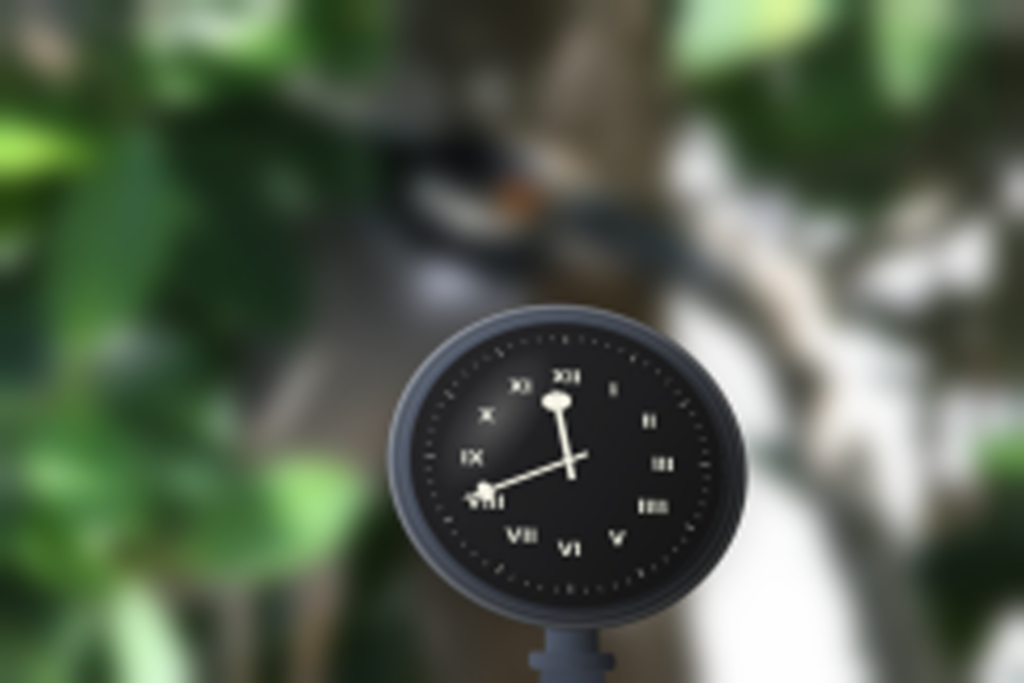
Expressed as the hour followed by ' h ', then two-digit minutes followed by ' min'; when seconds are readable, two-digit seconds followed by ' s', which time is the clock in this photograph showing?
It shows 11 h 41 min
